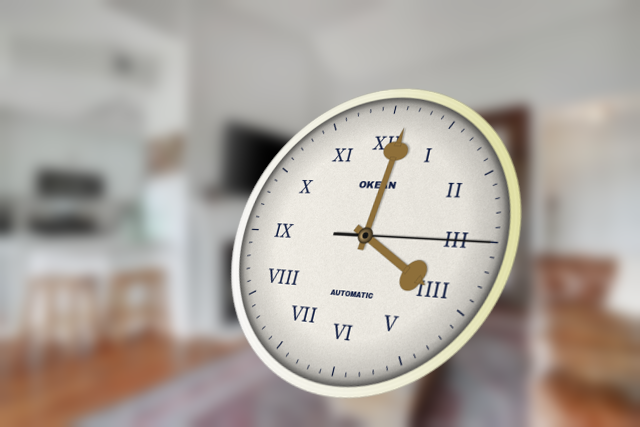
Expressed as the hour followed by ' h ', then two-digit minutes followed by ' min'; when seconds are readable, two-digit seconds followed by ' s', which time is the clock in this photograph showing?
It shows 4 h 01 min 15 s
